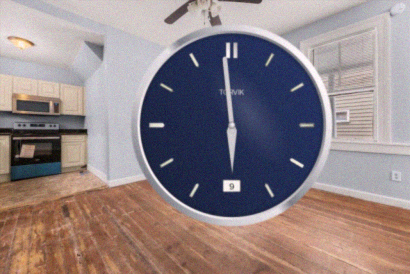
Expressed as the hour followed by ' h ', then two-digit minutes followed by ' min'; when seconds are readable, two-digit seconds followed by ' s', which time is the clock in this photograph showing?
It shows 5 h 59 min
